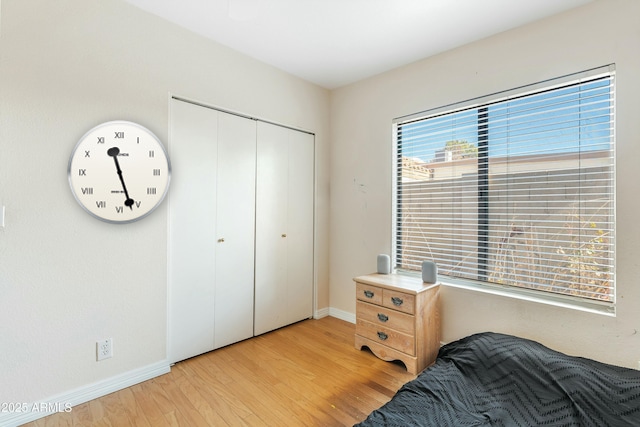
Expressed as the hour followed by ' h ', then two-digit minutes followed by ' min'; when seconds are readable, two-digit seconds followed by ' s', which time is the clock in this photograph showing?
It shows 11 h 27 min
